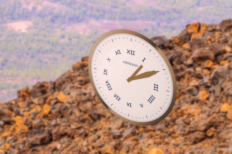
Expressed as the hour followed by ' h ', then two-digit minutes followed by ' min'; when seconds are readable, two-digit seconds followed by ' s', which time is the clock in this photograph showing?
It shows 1 h 10 min
